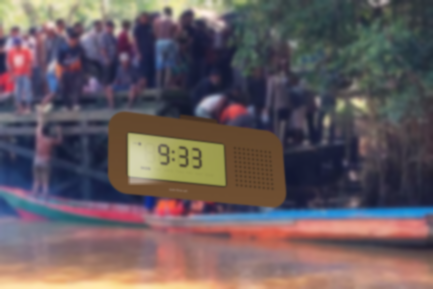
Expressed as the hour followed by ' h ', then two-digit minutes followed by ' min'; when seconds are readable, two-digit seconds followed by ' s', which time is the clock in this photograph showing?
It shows 9 h 33 min
